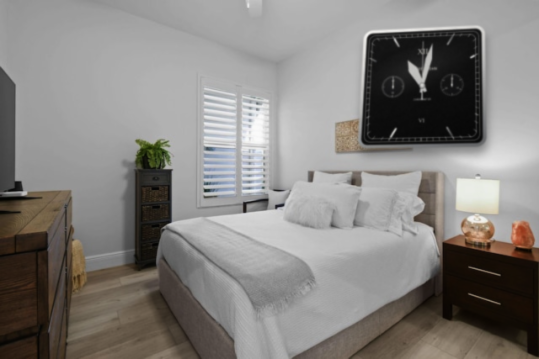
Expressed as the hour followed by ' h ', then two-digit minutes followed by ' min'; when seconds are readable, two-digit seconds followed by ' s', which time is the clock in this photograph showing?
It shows 11 h 02 min
